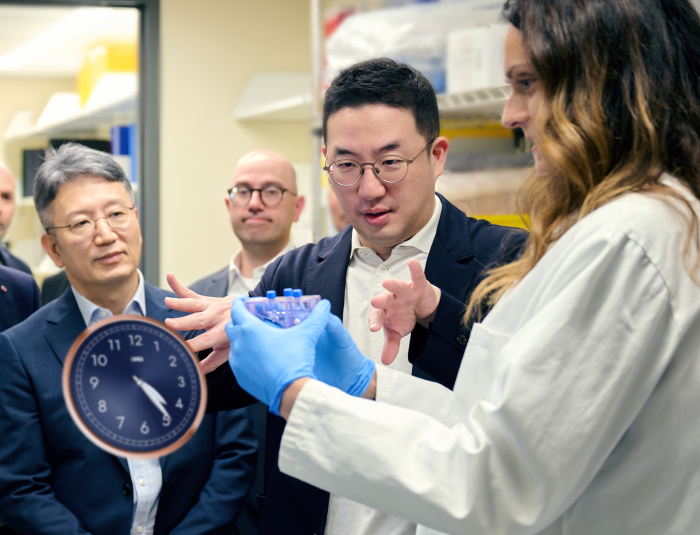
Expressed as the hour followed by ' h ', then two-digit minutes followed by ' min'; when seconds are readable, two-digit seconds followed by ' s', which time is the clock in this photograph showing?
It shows 4 h 24 min
